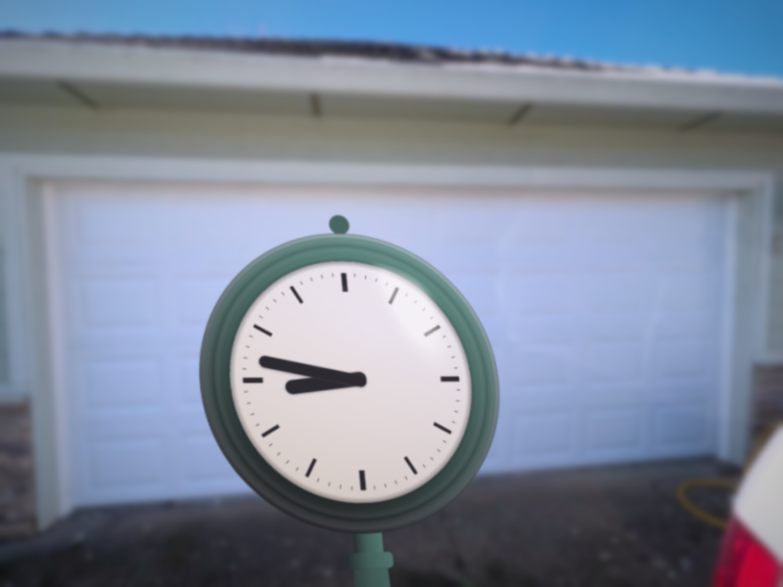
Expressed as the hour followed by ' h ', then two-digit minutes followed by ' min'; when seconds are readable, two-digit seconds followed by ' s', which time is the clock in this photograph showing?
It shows 8 h 47 min
